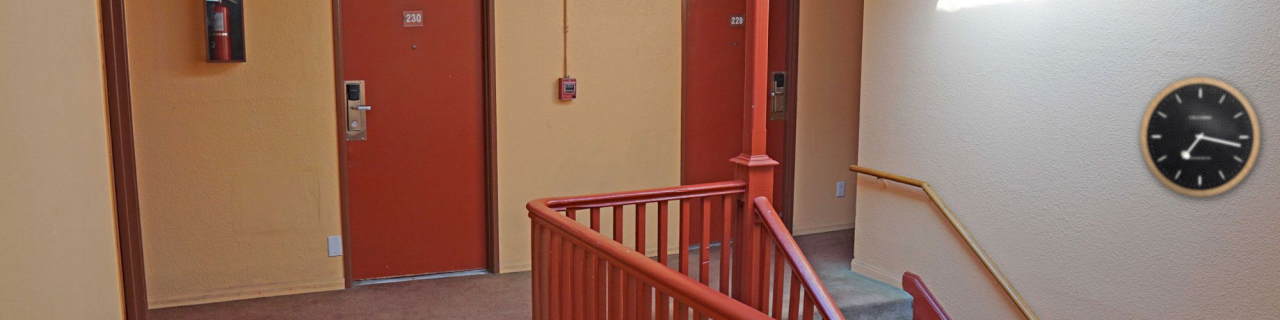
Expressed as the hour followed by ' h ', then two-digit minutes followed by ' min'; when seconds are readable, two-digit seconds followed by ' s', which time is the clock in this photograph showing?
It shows 7 h 17 min
